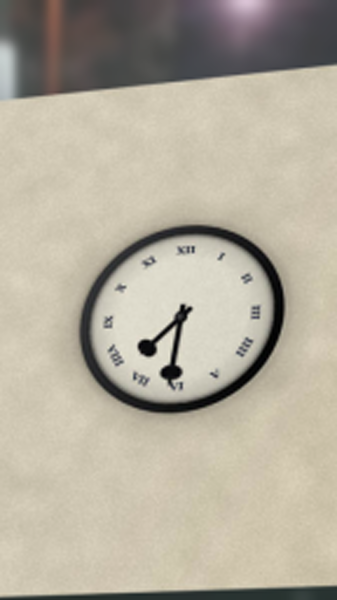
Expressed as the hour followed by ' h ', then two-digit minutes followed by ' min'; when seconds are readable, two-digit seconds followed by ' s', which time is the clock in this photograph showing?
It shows 7 h 31 min
